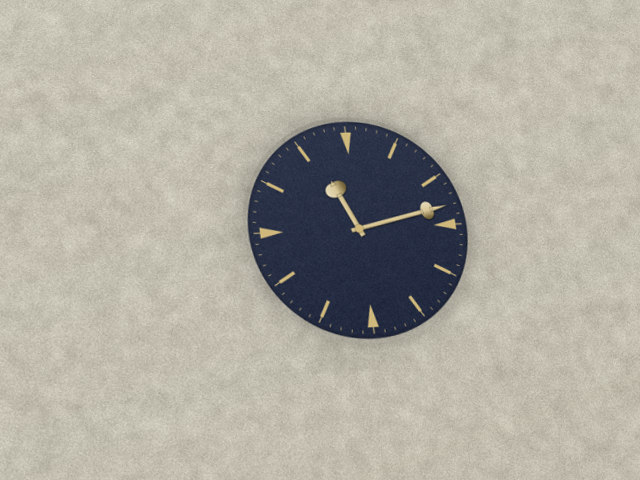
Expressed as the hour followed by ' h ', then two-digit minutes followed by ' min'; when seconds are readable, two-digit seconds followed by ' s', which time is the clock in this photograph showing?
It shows 11 h 13 min
